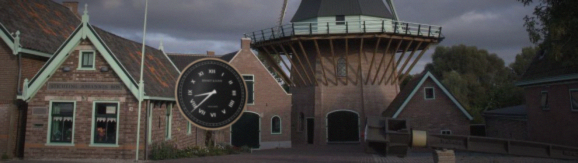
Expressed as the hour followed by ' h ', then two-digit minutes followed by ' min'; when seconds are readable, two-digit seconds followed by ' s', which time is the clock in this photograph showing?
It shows 8 h 38 min
